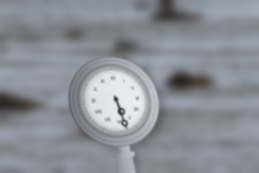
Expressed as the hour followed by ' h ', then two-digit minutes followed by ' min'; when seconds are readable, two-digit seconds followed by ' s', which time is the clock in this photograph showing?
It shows 5 h 28 min
